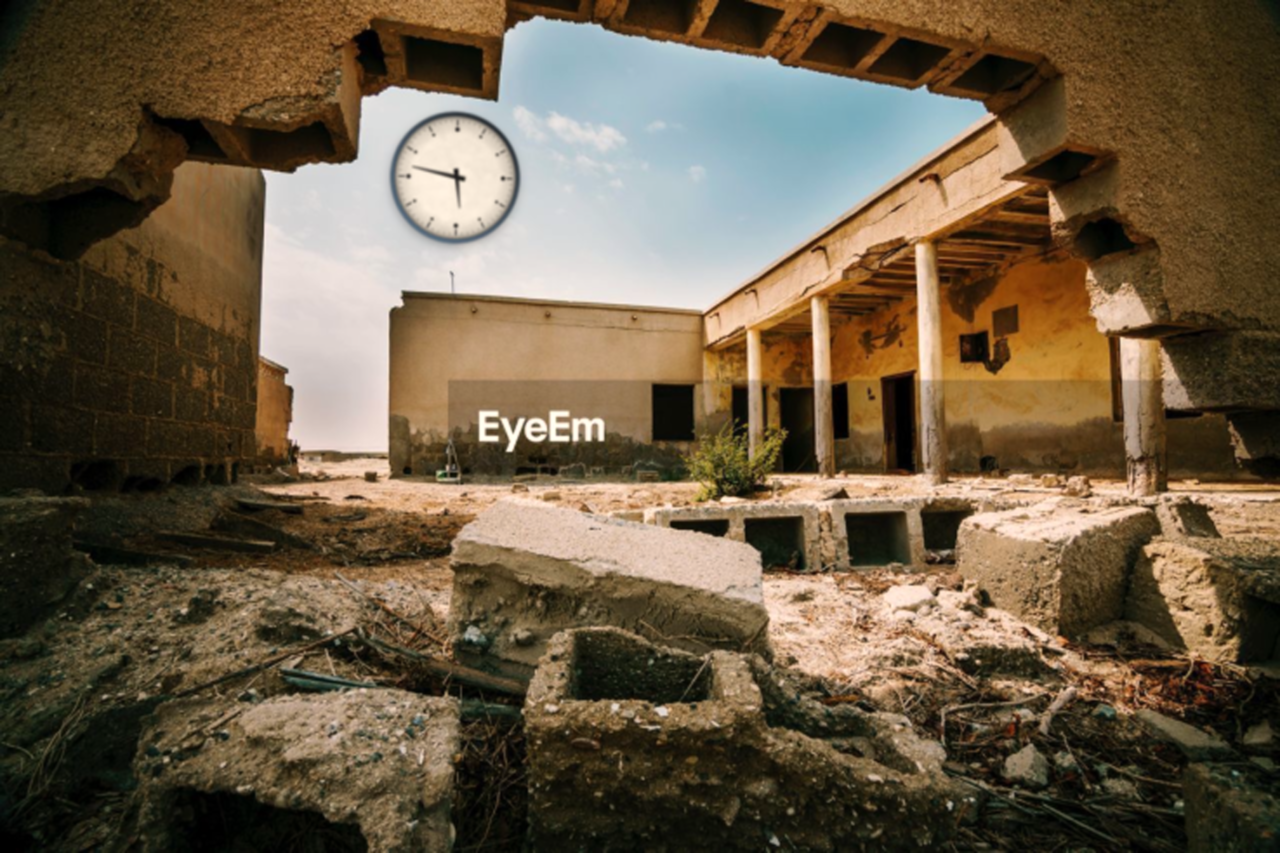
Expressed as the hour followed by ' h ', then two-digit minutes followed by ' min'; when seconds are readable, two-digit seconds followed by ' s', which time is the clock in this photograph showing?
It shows 5 h 47 min
